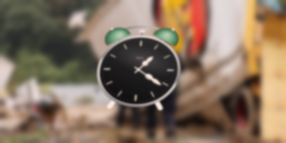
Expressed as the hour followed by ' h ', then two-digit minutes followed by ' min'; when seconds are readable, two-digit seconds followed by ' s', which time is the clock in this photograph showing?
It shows 1 h 21 min
